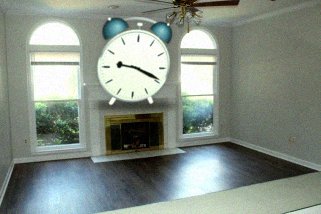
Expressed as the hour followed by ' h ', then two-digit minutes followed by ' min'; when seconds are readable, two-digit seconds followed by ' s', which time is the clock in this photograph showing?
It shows 9 h 19 min
